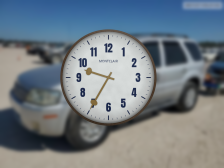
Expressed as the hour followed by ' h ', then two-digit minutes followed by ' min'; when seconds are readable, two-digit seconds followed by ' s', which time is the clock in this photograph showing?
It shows 9 h 35 min
